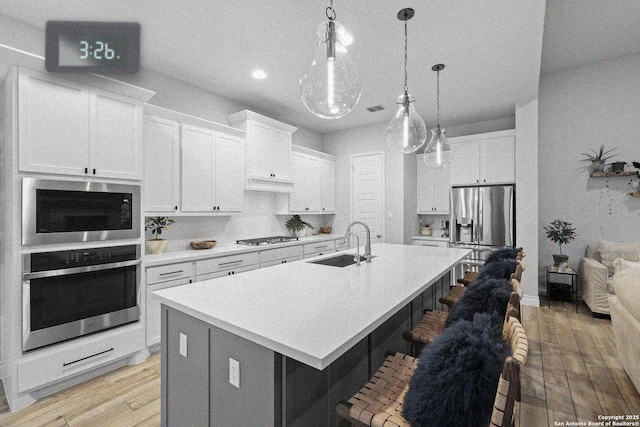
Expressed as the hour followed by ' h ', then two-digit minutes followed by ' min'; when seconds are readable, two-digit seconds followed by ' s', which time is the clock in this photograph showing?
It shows 3 h 26 min
